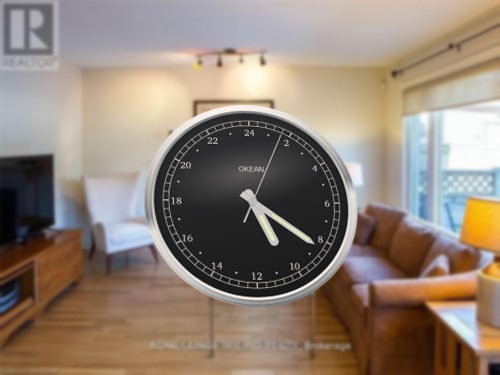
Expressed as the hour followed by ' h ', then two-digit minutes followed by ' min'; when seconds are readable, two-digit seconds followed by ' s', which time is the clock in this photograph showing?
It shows 10 h 21 min 04 s
